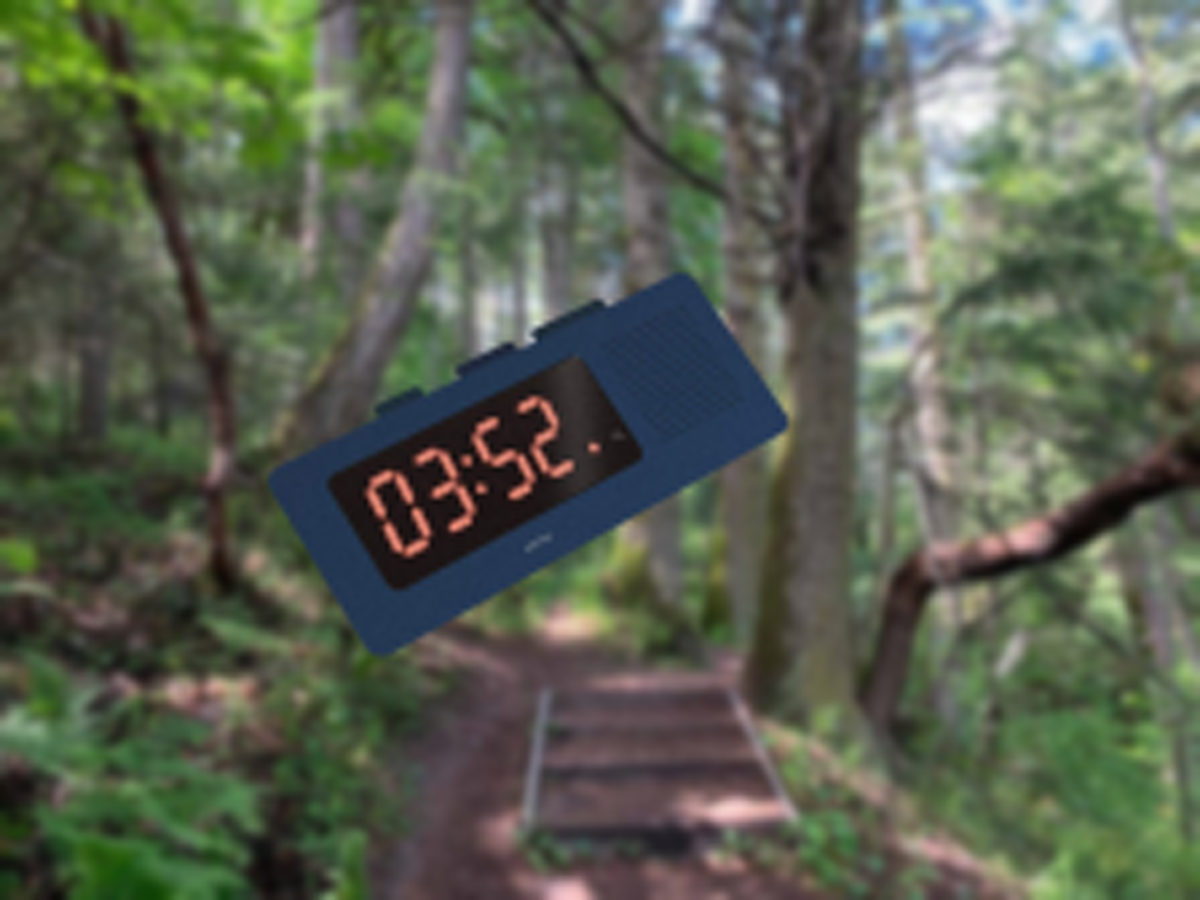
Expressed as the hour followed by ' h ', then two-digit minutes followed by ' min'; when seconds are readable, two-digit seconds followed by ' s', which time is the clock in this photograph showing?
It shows 3 h 52 min
